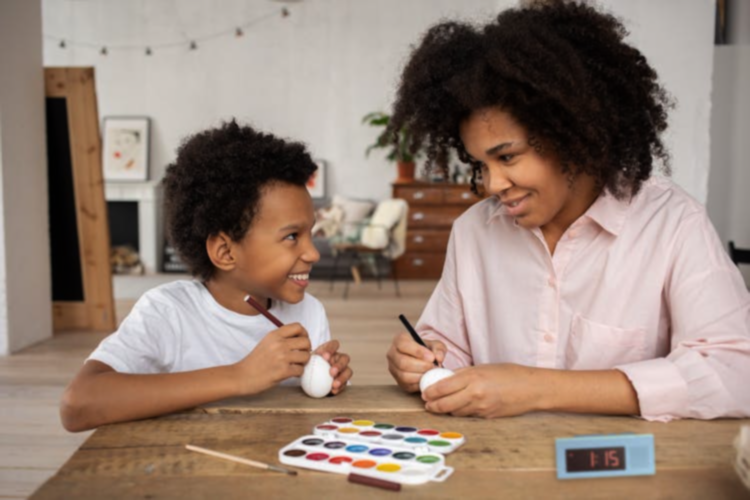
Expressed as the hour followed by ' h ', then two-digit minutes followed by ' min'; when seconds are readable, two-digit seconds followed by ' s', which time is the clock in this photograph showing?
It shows 1 h 15 min
